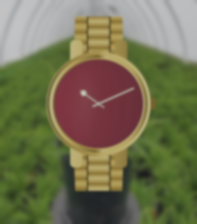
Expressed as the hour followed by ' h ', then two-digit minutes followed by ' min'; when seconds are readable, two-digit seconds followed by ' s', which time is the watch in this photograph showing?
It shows 10 h 11 min
